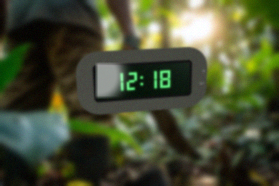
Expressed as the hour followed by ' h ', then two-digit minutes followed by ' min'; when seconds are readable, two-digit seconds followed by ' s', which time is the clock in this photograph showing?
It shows 12 h 18 min
